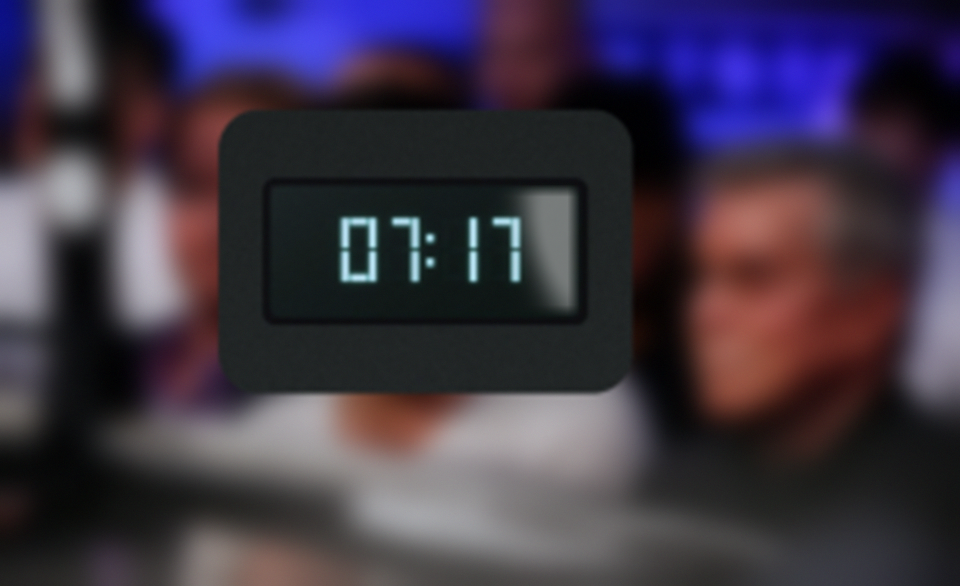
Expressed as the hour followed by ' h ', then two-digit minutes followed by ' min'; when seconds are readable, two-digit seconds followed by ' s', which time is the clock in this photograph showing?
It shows 7 h 17 min
